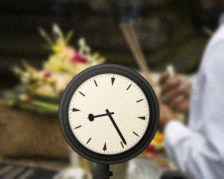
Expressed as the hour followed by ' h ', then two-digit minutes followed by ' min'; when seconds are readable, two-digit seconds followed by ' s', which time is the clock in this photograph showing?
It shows 8 h 24 min
